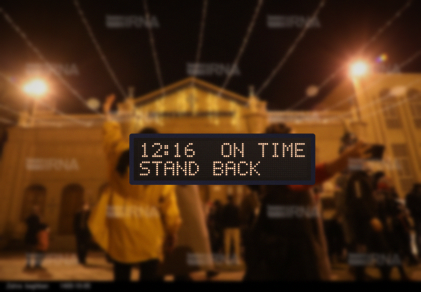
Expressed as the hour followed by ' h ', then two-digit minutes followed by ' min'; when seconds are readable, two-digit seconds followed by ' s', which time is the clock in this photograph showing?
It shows 12 h 16 min
